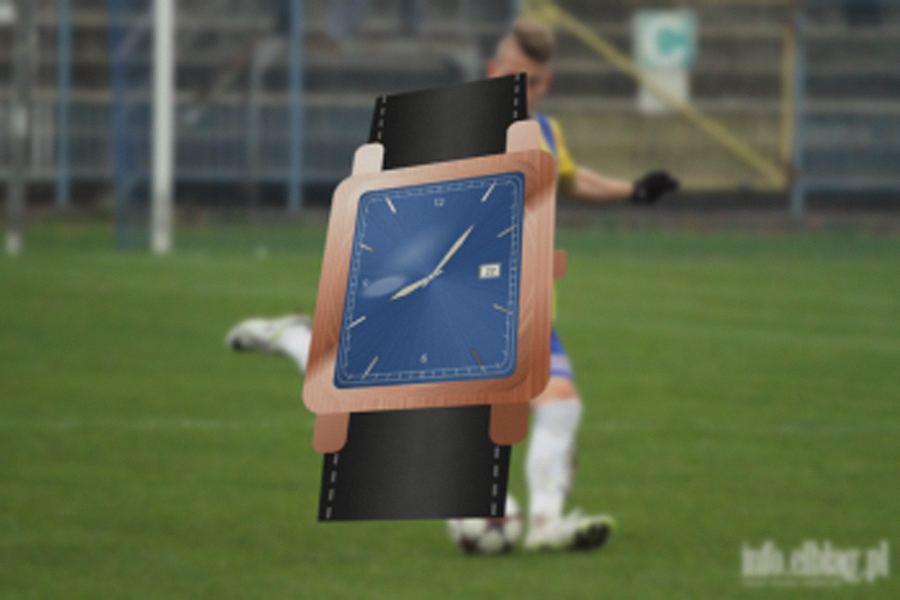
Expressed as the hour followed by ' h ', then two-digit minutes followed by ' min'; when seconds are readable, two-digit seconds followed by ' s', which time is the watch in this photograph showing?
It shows 8 h 06 min
